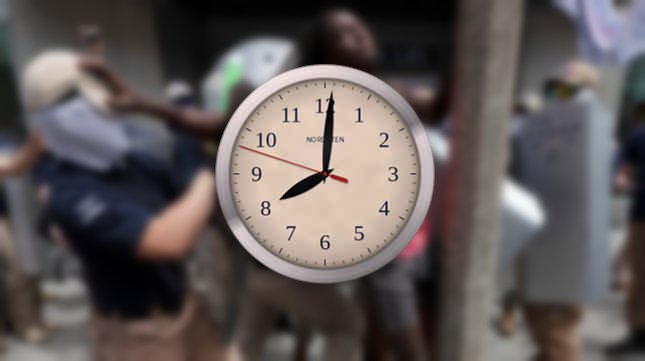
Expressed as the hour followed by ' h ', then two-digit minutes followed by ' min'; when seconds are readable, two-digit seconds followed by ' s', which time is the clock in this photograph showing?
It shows 8 h 00 min 48 s
